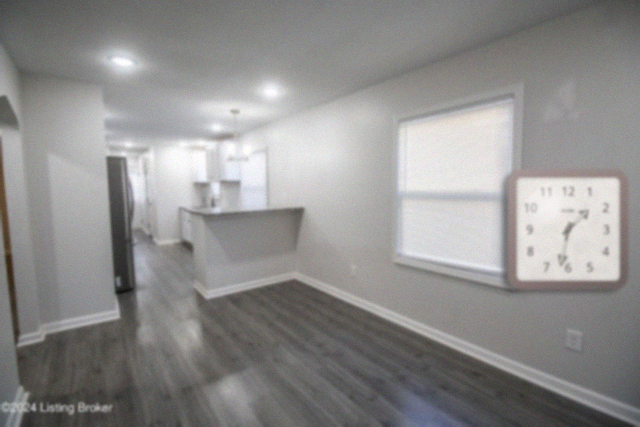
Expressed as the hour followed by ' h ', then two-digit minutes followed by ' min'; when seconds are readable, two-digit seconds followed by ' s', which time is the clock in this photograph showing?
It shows 1 h 32 min
